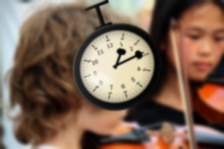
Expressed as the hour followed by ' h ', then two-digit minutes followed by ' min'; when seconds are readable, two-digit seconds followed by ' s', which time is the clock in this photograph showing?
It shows 1 h 14 min
